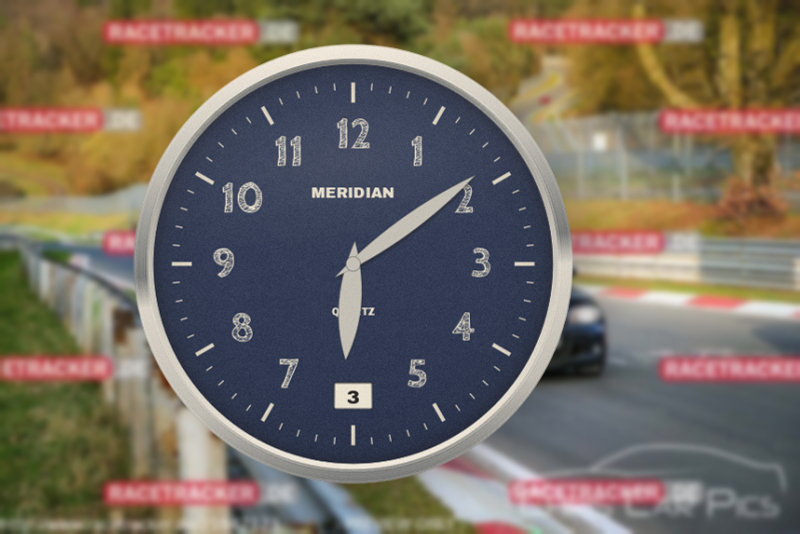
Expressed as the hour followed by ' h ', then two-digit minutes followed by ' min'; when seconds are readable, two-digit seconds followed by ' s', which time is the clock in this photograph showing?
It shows 6 h 09 min
